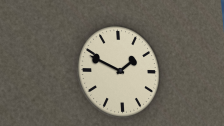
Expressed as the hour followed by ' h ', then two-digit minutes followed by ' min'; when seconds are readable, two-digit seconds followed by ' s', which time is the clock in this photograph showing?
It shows 1 h 49 min
